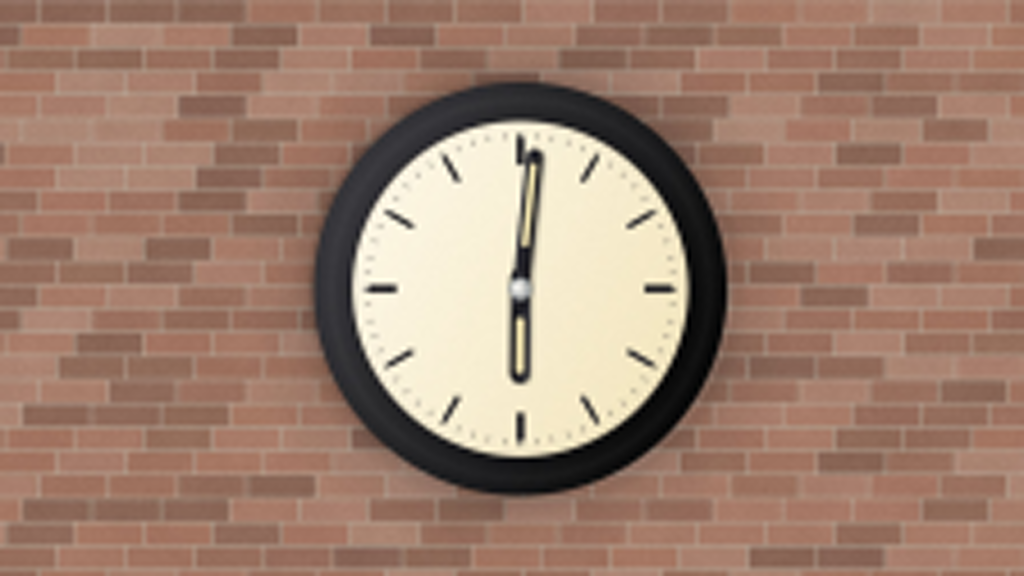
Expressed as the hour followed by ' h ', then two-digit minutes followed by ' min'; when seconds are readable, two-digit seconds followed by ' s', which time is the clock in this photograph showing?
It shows 6 h 01 min
